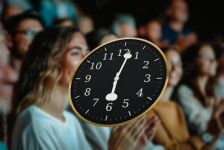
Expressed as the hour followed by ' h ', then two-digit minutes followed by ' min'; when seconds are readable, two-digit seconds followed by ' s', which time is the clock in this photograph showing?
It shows 6 h 02 min
